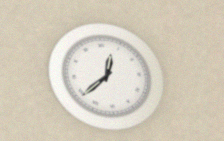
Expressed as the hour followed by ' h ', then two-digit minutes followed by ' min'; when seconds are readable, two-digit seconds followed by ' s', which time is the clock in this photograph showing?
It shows 12 h 39 min
